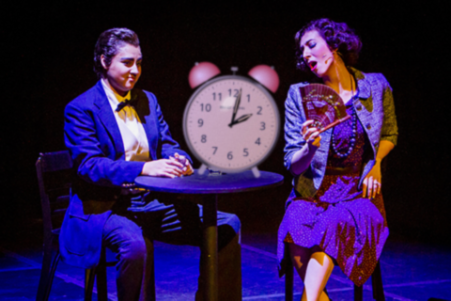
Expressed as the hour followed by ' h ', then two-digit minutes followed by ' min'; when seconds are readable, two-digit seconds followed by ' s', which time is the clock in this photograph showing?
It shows 2 h 02 min
